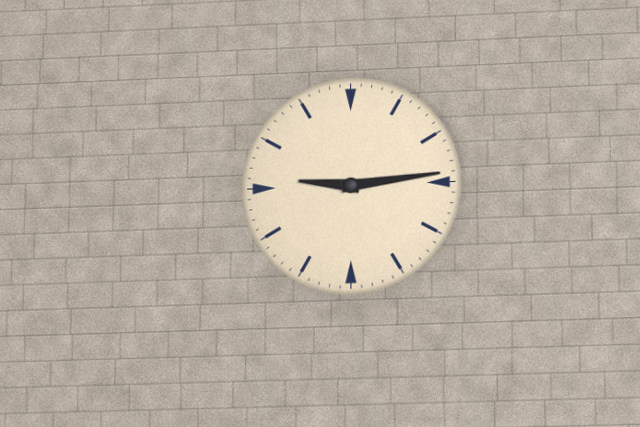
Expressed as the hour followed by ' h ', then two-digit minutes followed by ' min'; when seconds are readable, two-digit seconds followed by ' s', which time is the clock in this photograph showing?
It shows 9 h 14 min
